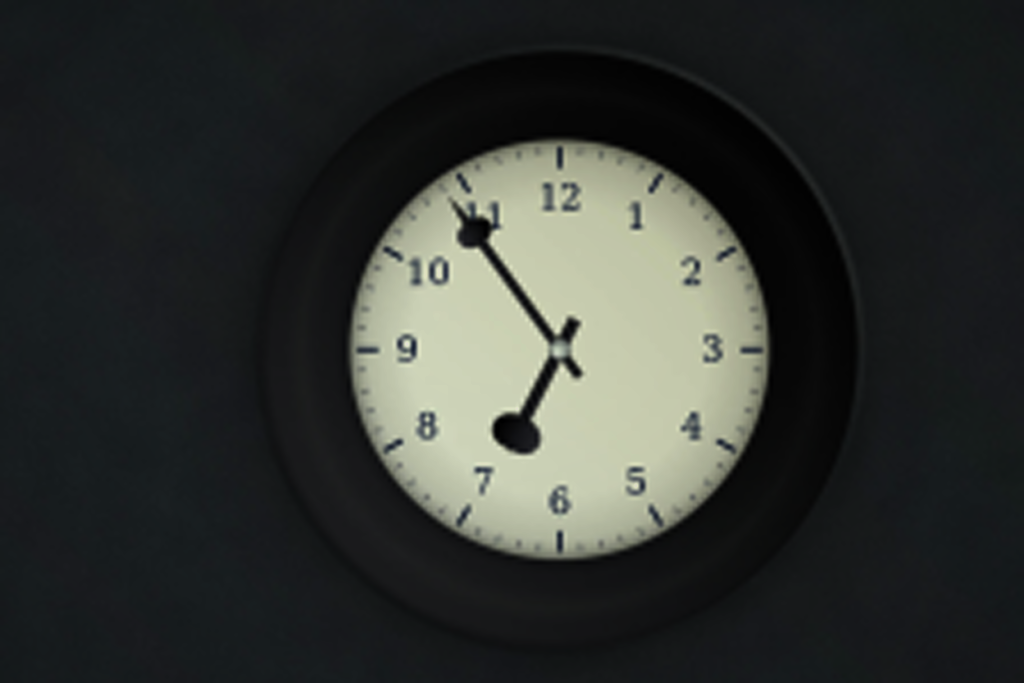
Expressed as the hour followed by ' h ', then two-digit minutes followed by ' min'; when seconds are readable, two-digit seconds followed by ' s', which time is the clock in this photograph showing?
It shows 6 h 54 min
